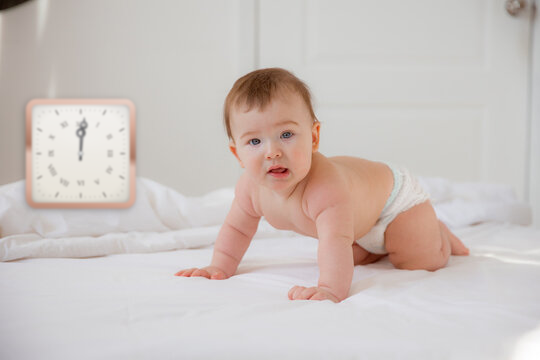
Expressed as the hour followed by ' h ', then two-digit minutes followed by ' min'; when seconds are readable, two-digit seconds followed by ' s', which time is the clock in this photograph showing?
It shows 12 h 01 min
